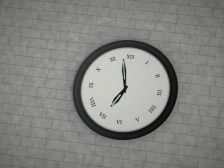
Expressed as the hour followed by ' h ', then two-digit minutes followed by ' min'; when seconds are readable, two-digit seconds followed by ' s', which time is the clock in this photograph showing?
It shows 6 h 58 min
